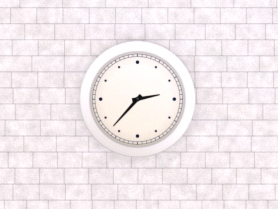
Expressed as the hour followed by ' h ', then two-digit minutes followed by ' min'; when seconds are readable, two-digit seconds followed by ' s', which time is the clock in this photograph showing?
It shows 2 h 37 min
